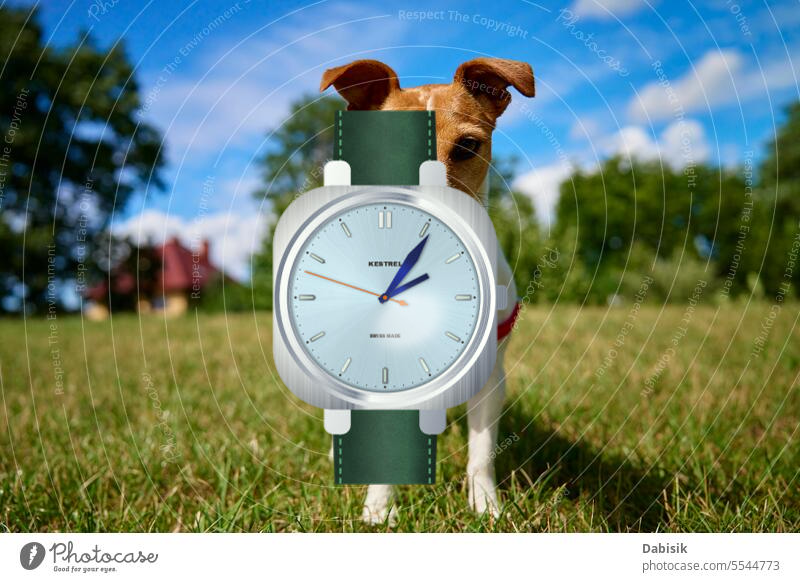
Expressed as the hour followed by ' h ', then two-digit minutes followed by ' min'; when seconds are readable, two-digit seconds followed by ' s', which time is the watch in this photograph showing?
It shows 2 h 05 min 48 s
